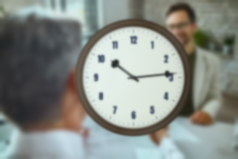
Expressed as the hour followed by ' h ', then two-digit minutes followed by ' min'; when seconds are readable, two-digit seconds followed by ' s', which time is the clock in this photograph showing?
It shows 10 h 14 min
